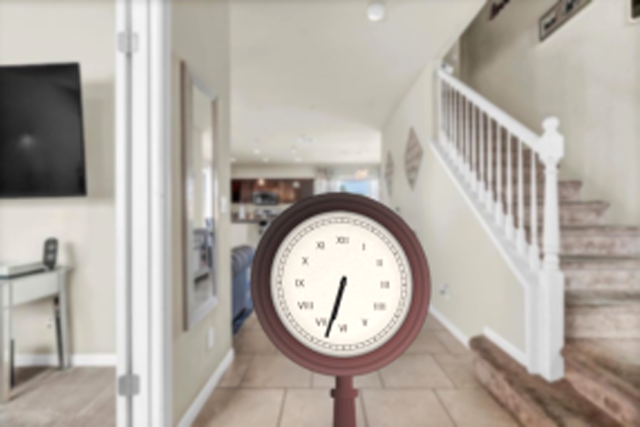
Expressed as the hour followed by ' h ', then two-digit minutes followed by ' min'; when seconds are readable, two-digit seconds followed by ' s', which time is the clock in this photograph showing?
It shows 6 h 33 min
